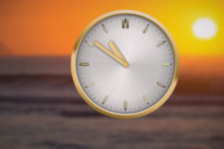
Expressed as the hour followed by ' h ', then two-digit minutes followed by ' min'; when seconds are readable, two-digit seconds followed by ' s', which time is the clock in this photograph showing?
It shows 10 h 51 min
